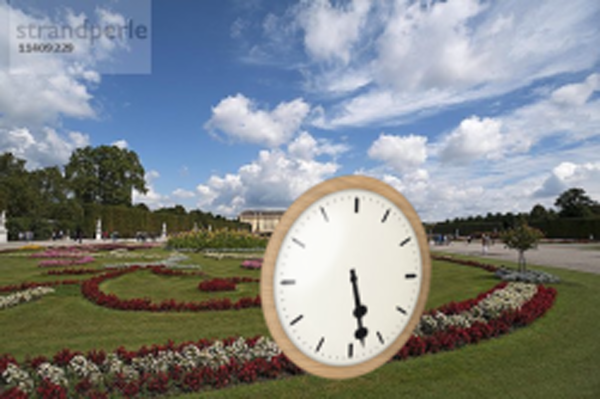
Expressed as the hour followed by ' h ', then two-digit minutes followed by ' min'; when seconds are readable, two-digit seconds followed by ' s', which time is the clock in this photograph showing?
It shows 5 h 28 min
